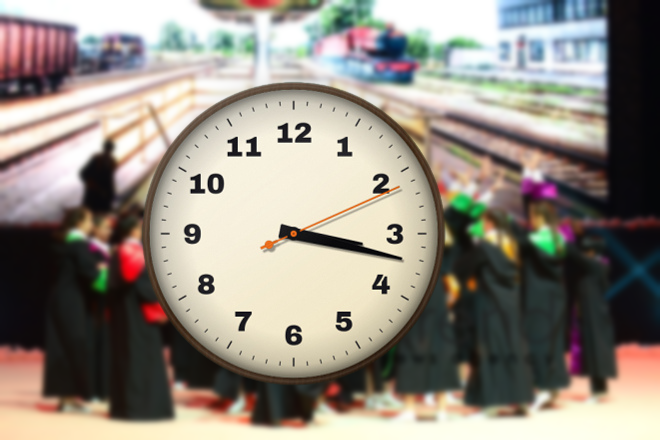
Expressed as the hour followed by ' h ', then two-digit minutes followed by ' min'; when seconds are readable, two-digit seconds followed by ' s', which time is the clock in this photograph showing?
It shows 3 h 17 min 11 s
